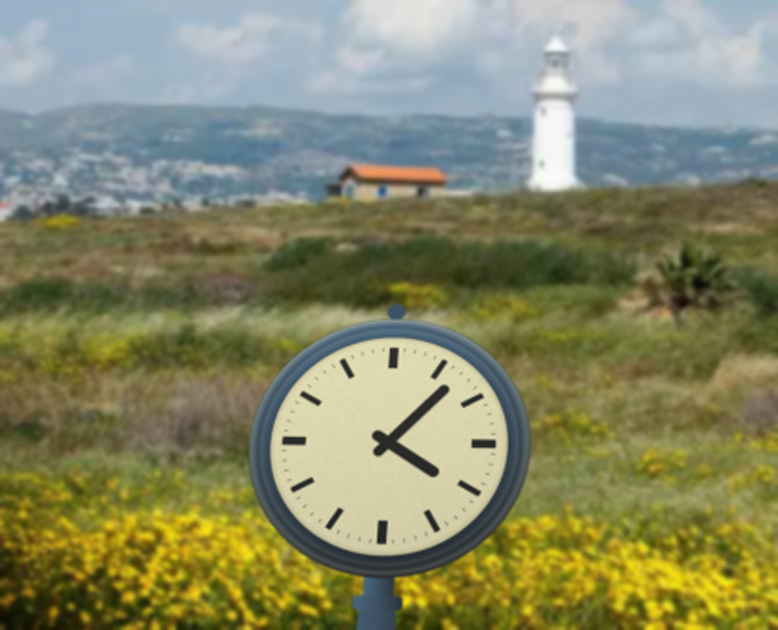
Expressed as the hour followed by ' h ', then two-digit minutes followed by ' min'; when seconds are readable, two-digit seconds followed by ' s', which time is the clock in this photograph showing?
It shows 4 h 07 min
